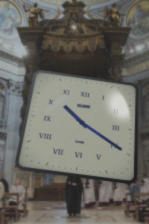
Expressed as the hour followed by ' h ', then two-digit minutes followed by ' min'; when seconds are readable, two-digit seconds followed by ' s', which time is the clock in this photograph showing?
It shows 10 h 20 min
